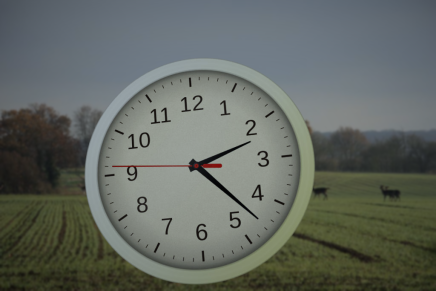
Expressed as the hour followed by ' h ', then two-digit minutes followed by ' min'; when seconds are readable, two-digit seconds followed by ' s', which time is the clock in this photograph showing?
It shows 2 h 22 min 46 s
